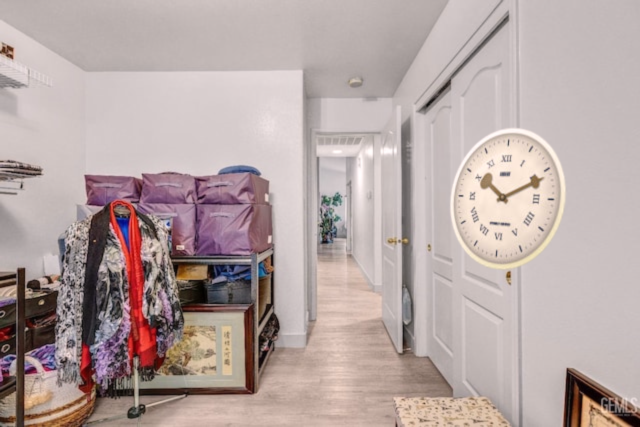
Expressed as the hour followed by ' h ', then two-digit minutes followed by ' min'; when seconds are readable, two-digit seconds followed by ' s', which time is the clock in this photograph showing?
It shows 10 h 11 min
